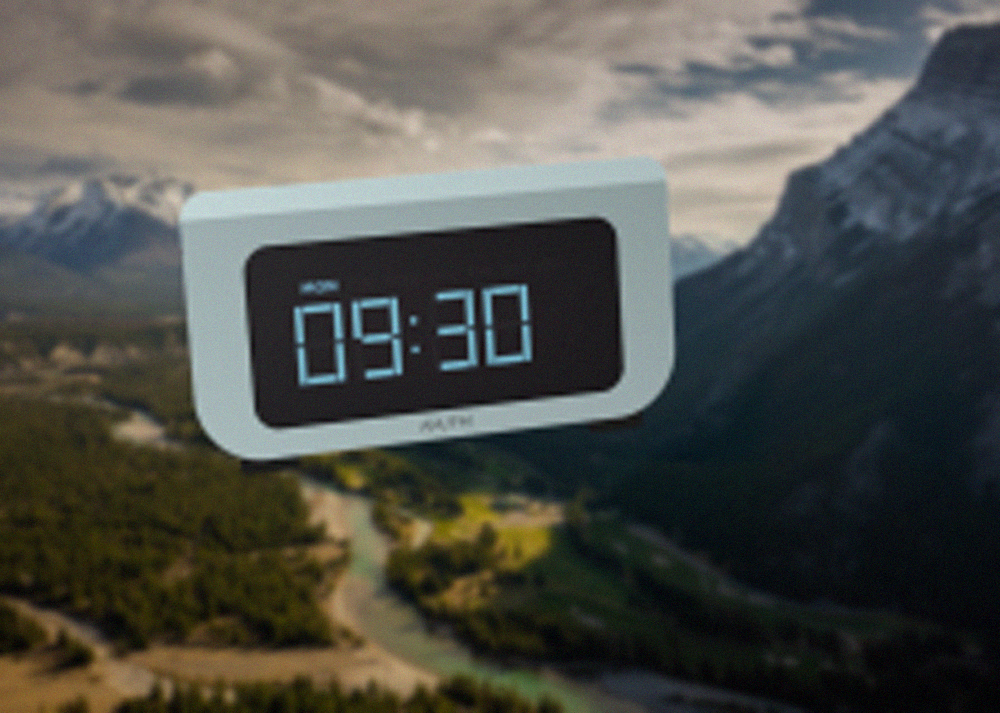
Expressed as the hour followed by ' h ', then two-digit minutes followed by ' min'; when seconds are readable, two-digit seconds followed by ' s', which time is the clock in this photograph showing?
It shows 9 h 30 min
